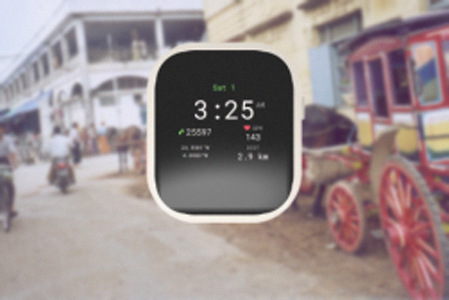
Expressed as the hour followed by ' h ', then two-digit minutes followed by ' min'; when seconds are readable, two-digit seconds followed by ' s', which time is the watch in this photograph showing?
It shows 3 h 25 min
